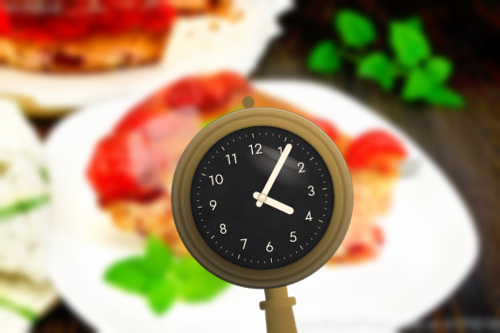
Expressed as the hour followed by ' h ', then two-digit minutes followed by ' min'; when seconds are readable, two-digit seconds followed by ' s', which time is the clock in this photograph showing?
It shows 4 h 06 min
